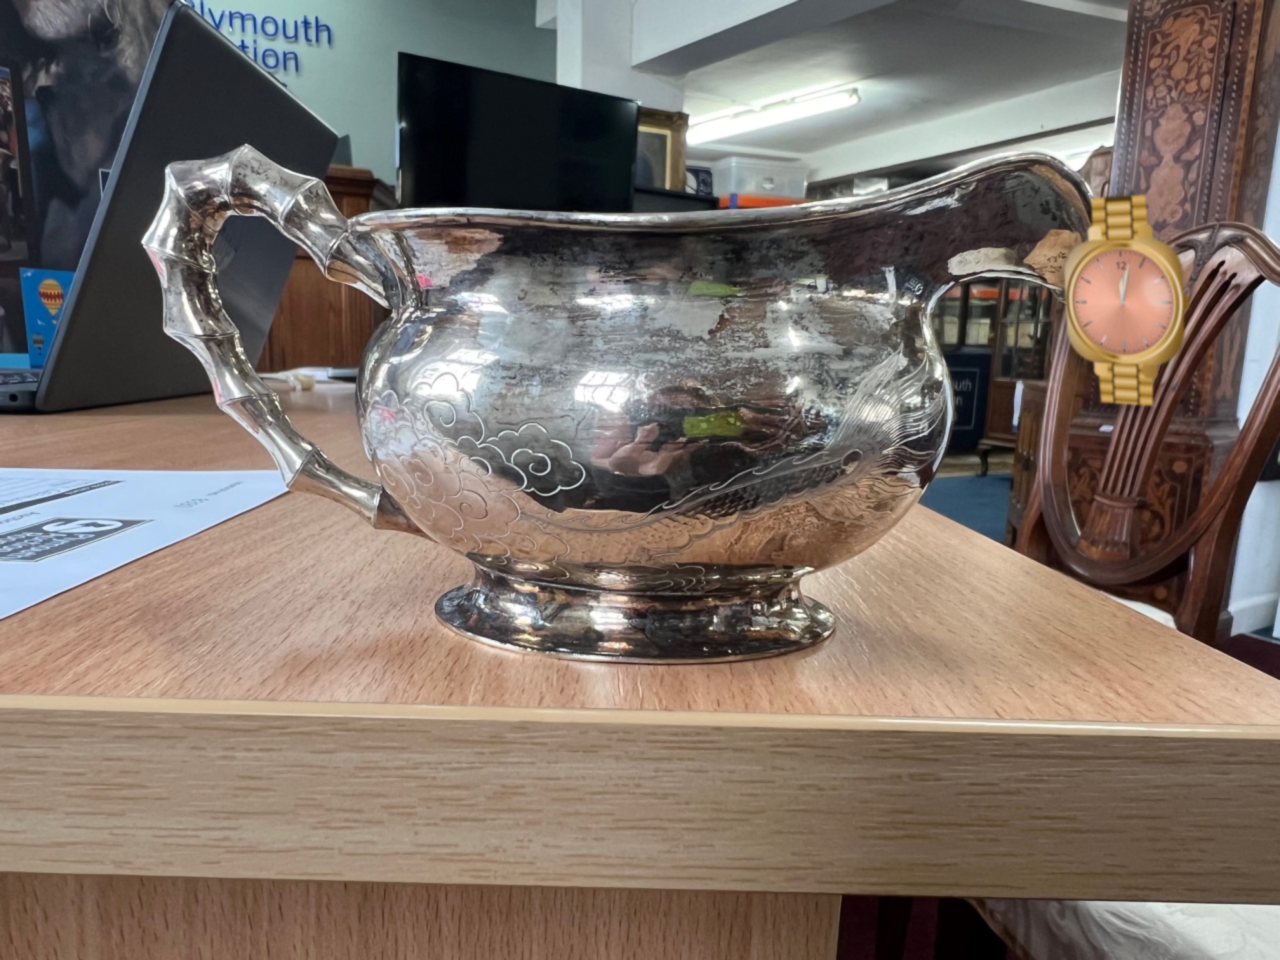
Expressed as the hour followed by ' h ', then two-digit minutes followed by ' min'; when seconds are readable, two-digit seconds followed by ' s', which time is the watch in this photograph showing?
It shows 12 h 02 min
